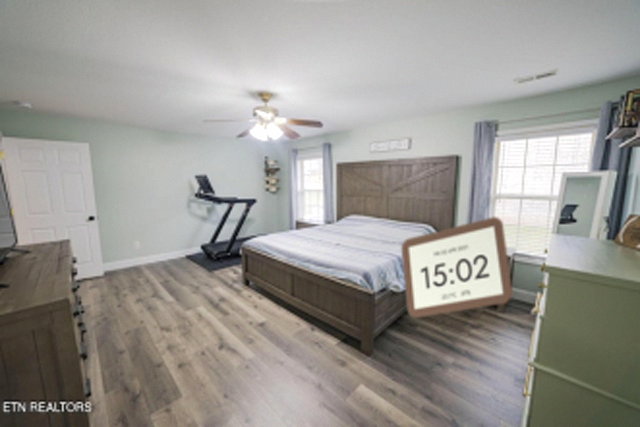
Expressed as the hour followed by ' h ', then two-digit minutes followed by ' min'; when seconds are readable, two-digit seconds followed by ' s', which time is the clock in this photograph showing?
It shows 15 h 02 min
